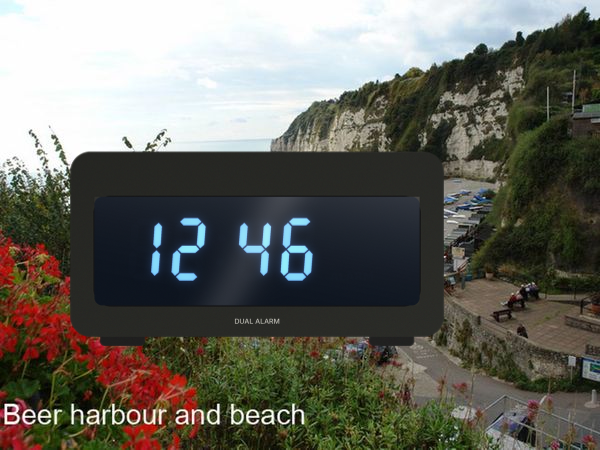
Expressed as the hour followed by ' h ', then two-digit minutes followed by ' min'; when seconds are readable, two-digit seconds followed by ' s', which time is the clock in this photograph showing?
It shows 12 h 46 min
